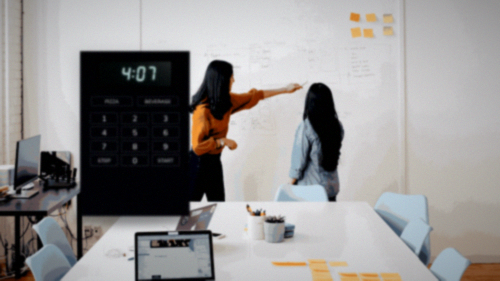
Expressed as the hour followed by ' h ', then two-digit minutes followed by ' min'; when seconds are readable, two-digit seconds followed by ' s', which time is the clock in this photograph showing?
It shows 4 h 07 min
